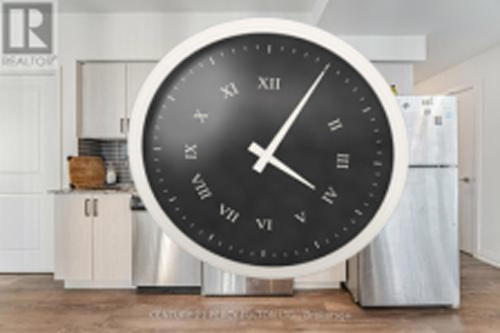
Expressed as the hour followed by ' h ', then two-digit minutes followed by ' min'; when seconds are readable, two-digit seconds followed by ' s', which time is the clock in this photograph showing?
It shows 4 h 05 min
